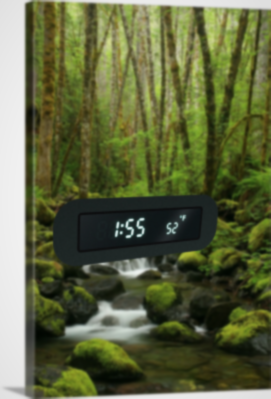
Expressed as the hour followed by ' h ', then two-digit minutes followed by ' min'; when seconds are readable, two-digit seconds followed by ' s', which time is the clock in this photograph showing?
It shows 1 h 55 min
